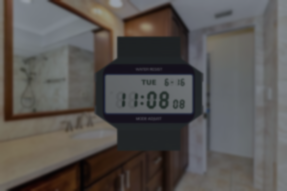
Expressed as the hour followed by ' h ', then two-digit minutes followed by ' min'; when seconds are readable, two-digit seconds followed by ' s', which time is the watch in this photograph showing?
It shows 11 h 08 min
